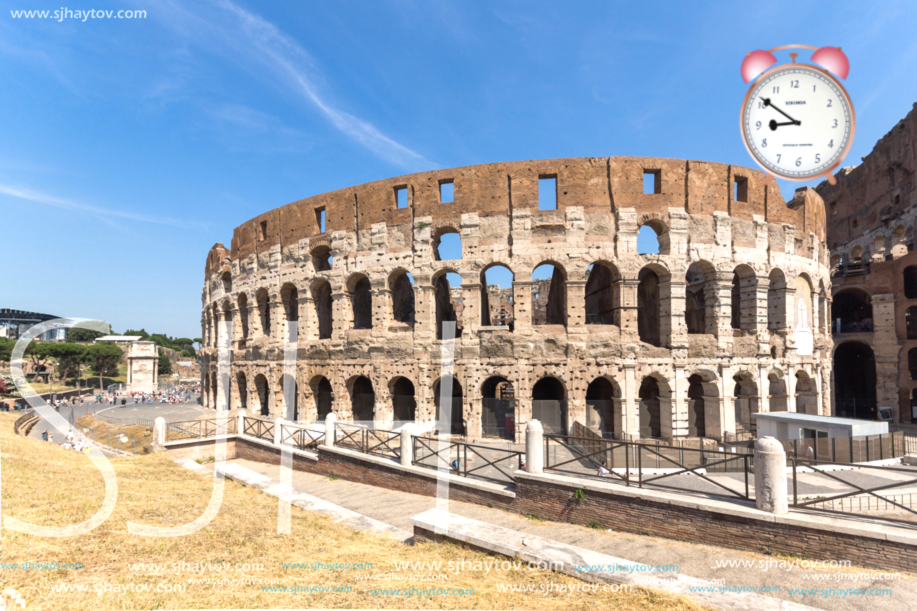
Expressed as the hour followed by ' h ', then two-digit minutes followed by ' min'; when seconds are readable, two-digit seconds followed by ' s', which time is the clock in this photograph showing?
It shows 8 h 51 min
